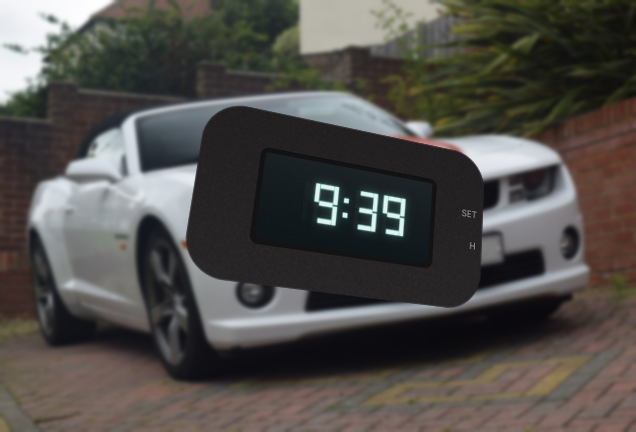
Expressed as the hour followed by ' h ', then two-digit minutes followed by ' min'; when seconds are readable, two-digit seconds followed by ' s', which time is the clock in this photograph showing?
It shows 9 h 39 min
